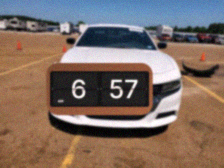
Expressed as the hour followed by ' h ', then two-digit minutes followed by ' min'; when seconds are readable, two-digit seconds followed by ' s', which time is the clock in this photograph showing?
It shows 6 h 57 min
